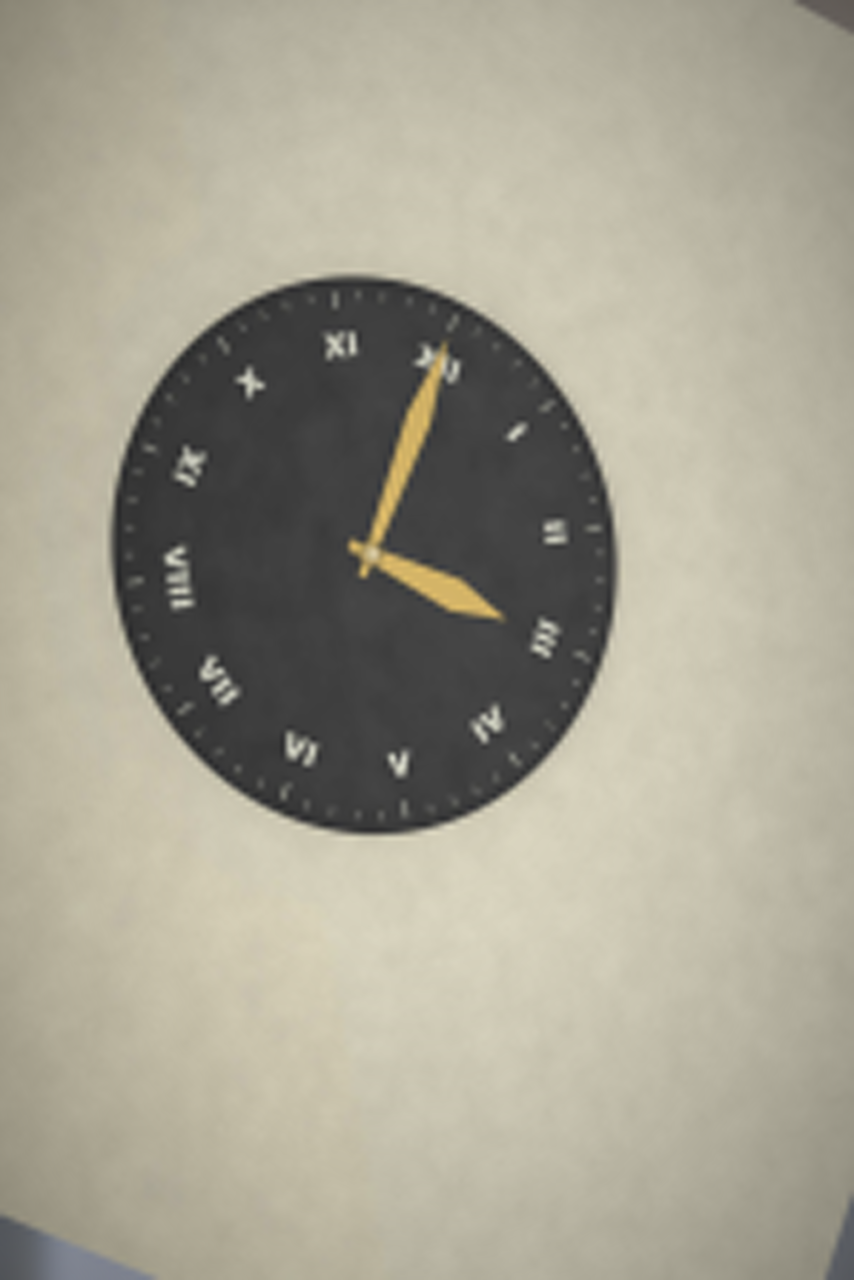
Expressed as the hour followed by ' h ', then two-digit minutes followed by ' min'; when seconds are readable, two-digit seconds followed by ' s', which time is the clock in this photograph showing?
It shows 3 h 00 min
